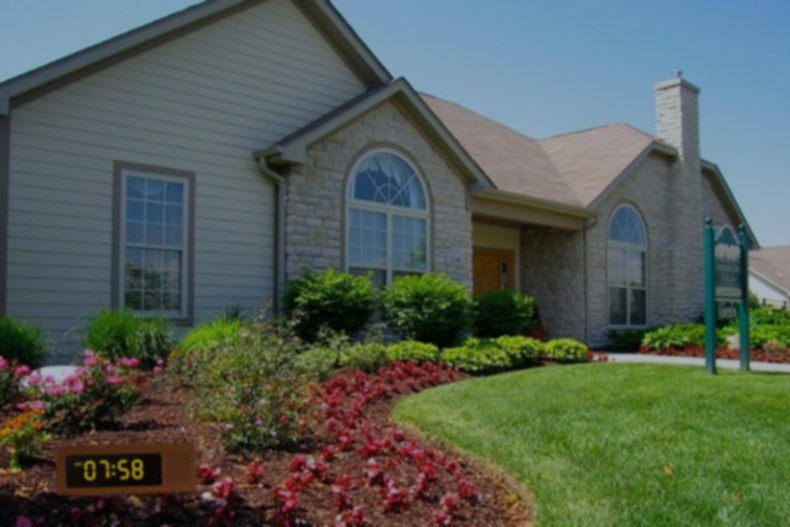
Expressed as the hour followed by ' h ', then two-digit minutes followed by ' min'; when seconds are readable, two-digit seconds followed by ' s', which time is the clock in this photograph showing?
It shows 7 h 58 min
